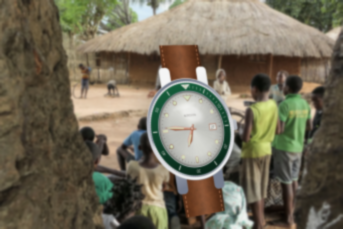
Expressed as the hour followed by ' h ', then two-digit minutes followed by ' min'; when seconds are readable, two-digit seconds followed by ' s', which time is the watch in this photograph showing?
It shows 6 h 46 min
